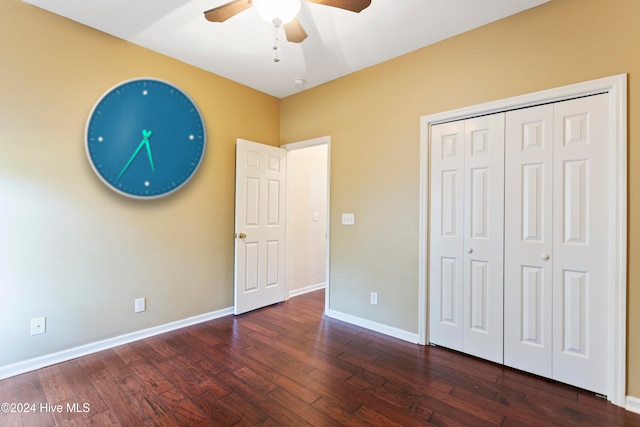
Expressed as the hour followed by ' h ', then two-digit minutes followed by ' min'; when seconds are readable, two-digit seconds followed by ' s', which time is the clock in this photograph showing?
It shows 5 h 36 min
